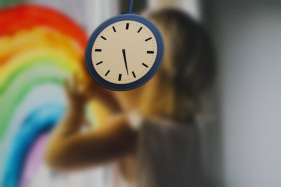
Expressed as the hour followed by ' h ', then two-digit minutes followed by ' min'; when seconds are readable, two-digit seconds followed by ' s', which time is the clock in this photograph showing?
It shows 5 h 27 min
